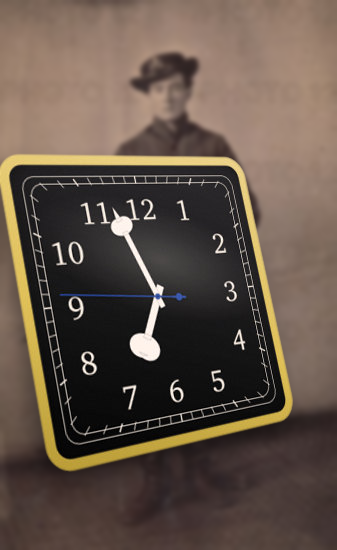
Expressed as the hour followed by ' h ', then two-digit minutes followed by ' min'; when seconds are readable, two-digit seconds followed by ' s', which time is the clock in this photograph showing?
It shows 6 h 56 min 46 s
